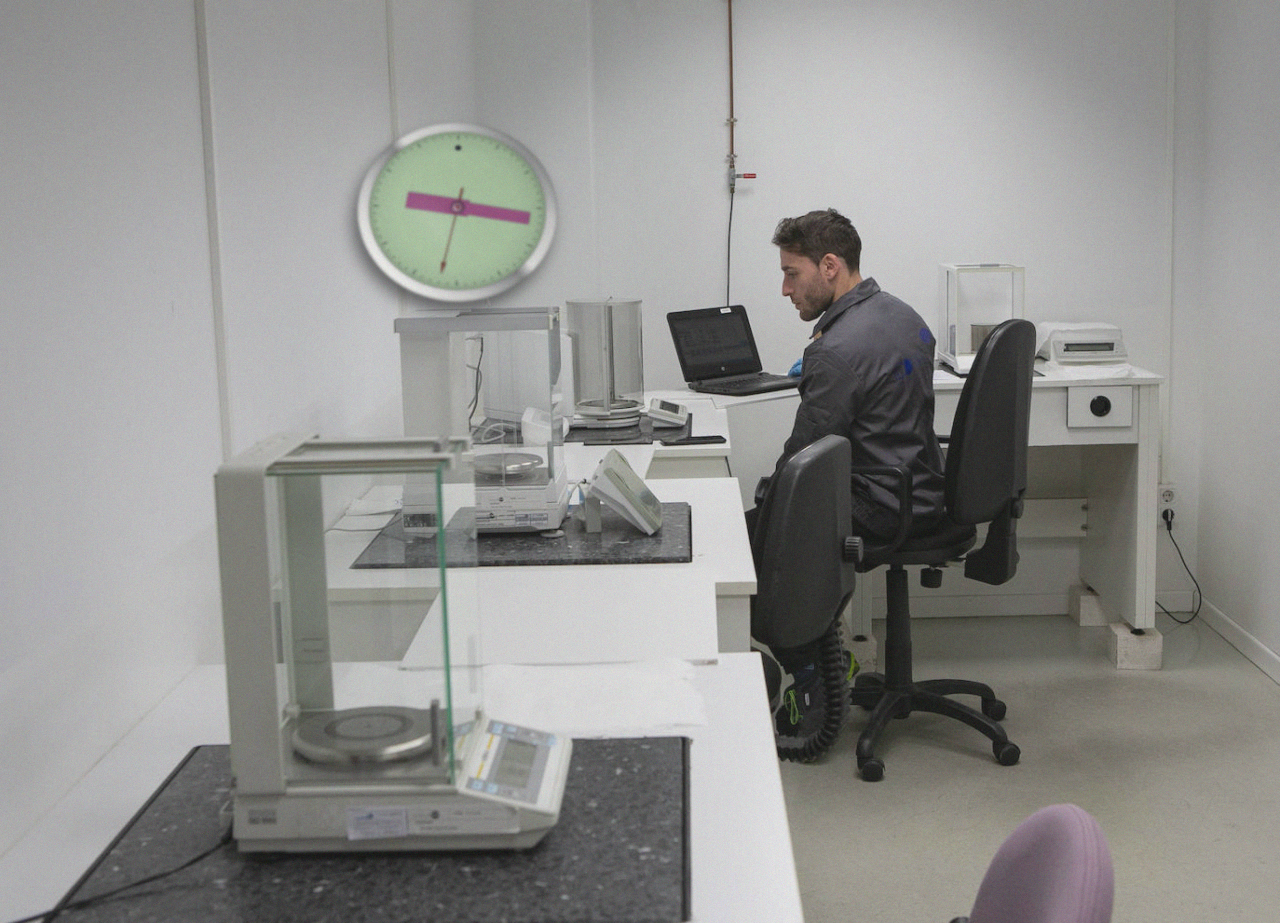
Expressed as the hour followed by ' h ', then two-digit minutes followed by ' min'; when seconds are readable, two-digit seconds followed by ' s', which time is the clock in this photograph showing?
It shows 9 h 16 min 32 s
